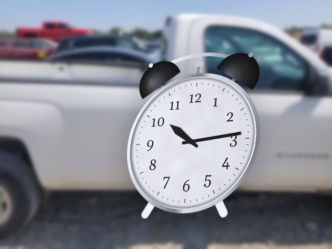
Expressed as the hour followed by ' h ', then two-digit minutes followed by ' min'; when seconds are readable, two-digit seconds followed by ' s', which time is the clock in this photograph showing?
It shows 10 h 14 min
